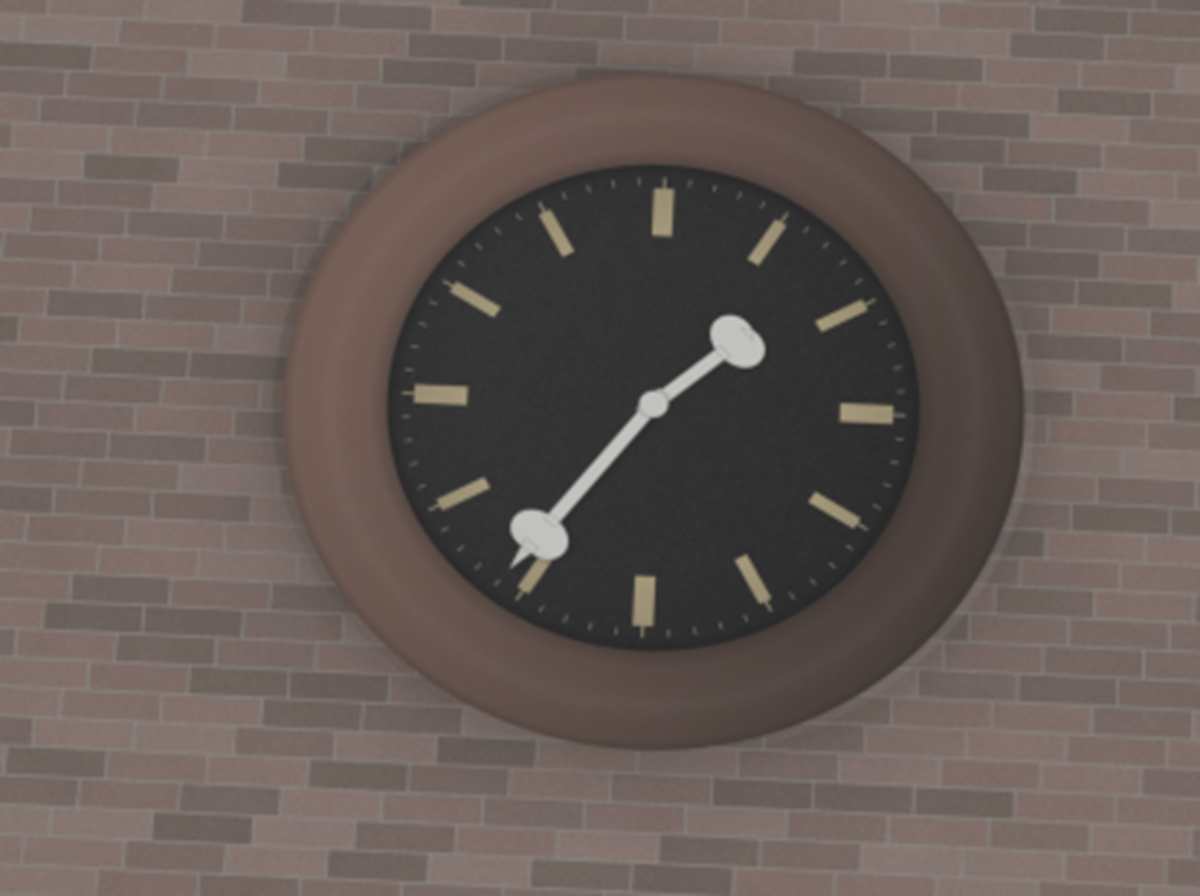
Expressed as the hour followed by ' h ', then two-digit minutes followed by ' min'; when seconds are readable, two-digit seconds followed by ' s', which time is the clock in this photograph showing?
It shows 1 h 36 min
